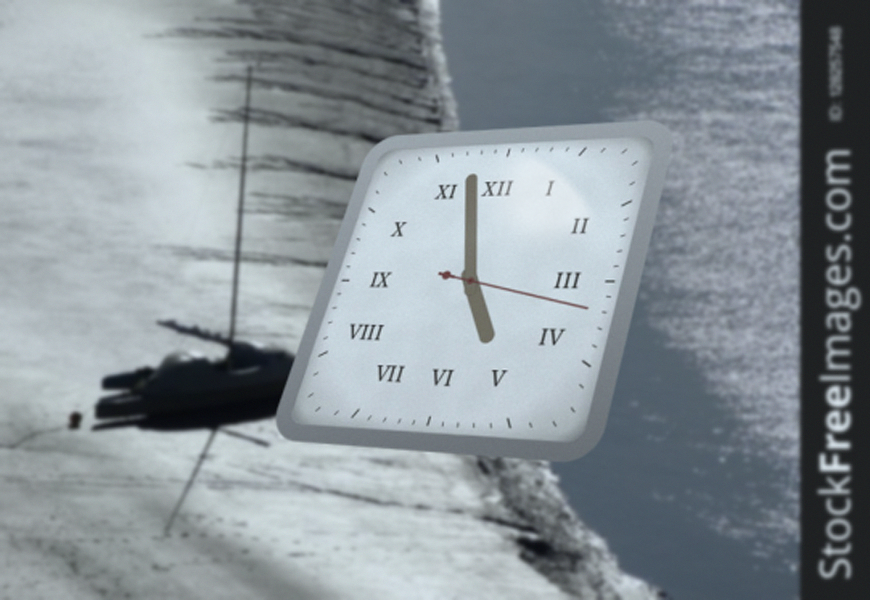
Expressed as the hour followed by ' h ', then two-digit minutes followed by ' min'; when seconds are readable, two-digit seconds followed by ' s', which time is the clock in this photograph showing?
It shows 4 h 57 min 17 s
